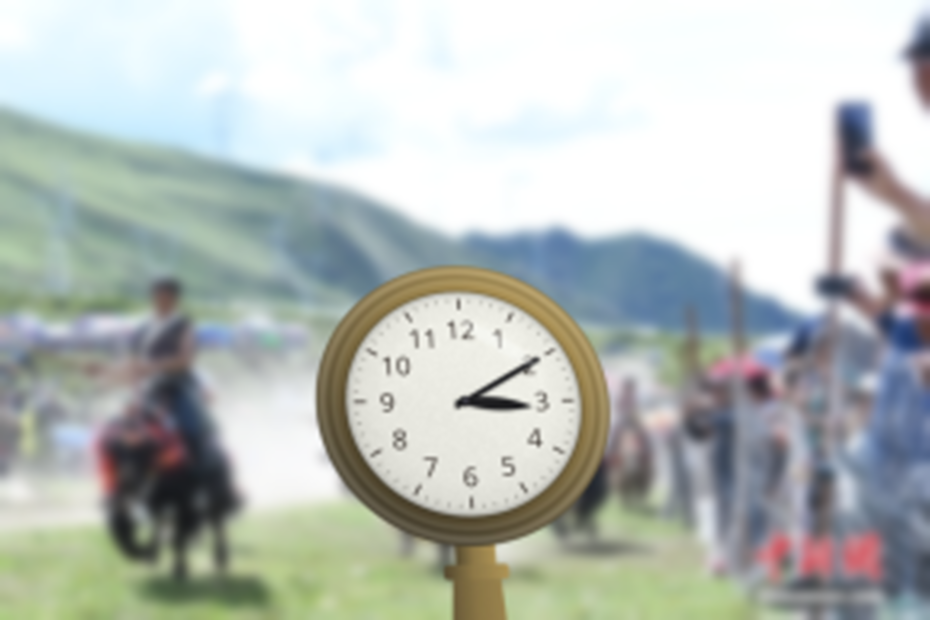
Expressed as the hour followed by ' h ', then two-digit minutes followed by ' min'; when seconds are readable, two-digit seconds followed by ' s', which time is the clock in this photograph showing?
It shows 3 h 10 min
